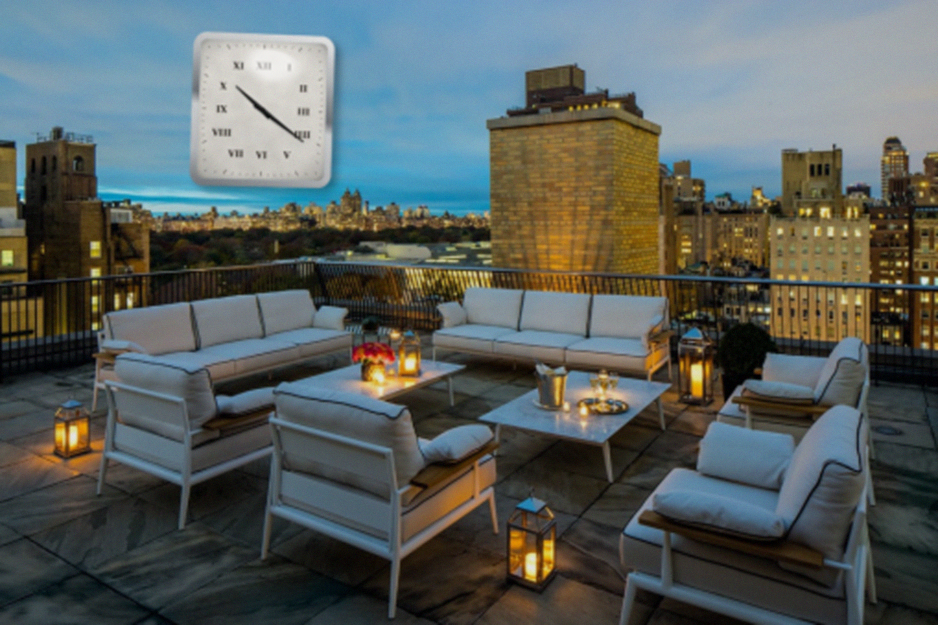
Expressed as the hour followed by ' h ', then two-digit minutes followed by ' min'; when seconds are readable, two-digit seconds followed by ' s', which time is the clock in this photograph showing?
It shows 10 h 21 min
